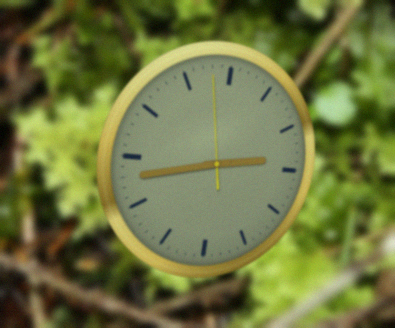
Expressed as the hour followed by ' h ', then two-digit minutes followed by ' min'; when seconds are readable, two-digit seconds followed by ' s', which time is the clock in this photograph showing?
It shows 2 h 42 min 58 s
